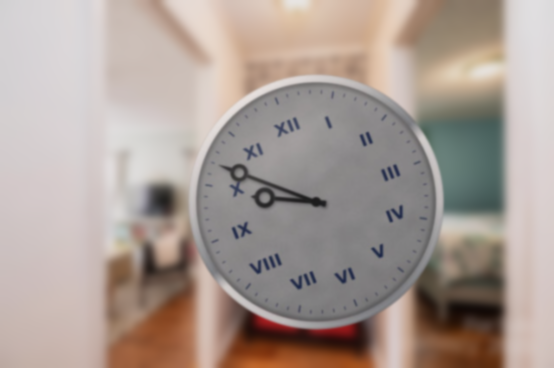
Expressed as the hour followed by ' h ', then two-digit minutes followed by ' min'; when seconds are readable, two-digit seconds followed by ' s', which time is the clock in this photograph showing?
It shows 9 h 52 min
